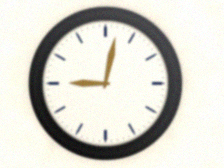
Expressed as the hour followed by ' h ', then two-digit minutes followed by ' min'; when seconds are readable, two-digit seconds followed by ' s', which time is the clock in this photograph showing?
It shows 9 h 02 min
